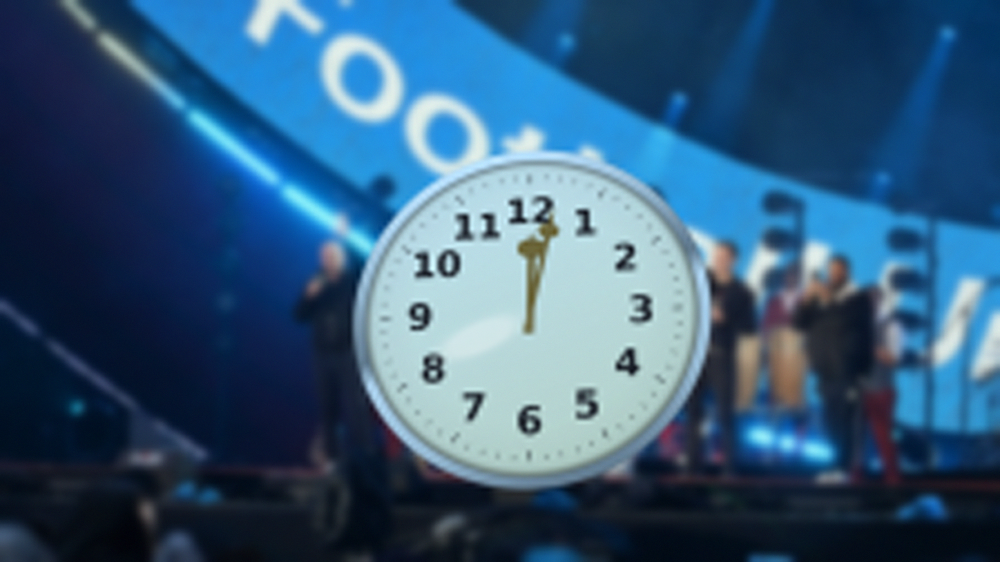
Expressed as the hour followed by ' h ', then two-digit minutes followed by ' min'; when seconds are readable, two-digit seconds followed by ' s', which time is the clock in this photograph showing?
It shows 12 h 02 min
